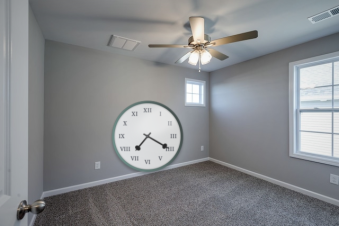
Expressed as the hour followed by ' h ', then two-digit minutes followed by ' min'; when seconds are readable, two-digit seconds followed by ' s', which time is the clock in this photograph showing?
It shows 7 h 20 min
